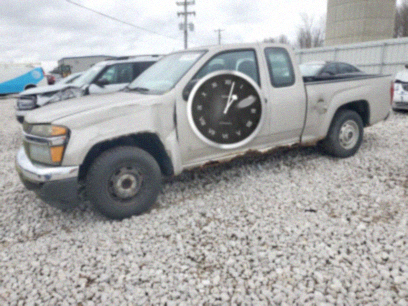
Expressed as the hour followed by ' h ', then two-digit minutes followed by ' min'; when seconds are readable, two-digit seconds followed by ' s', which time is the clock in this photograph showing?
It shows 1 h 02 min
